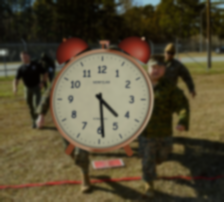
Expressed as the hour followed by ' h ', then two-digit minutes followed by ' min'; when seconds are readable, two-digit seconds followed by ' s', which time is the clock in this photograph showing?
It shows 4 h 29 min
